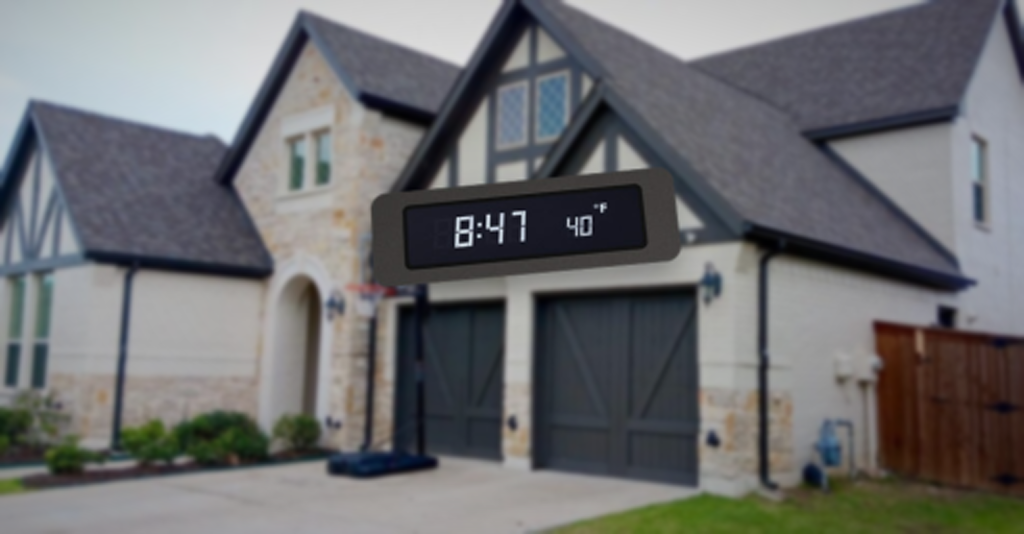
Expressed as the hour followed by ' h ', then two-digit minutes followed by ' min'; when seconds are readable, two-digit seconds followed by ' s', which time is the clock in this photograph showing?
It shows 8 h 47 min
